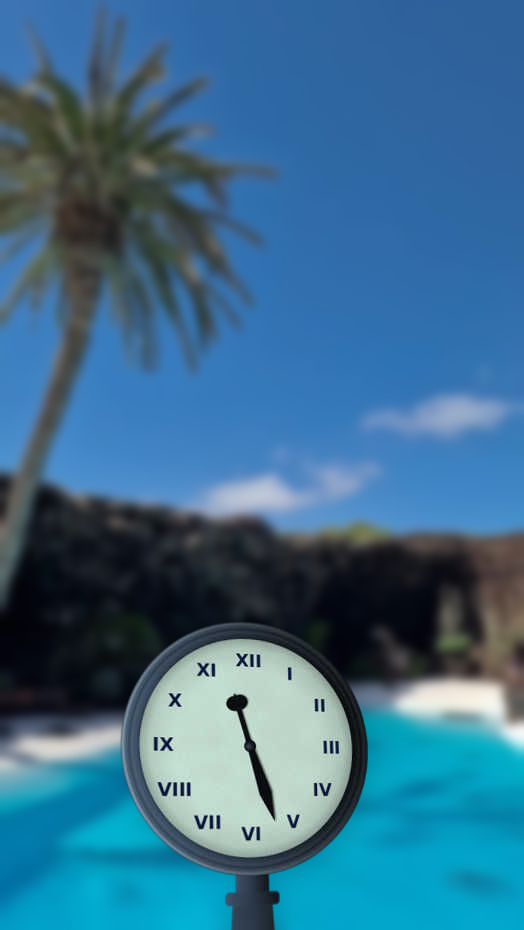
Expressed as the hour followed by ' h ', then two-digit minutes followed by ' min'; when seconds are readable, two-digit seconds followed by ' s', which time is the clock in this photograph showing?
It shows 11 h 27 min
